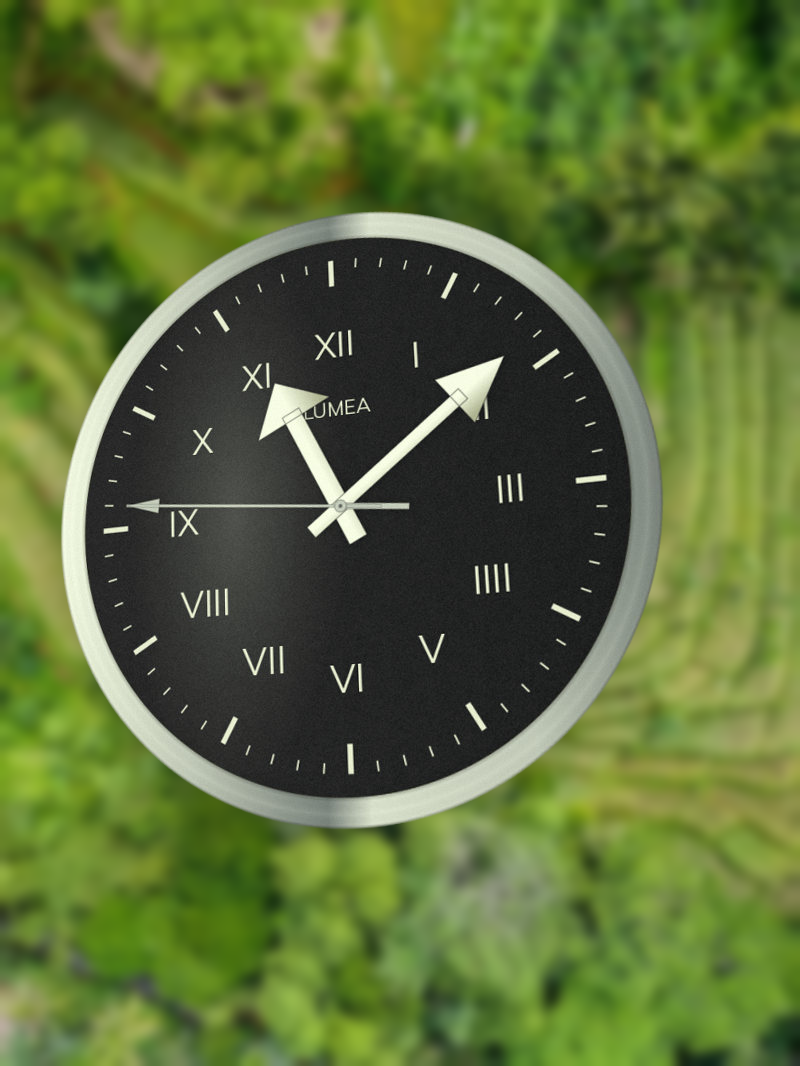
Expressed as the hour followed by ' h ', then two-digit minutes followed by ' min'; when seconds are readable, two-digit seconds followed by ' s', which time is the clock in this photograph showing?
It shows 11 h 08 min 46 s
